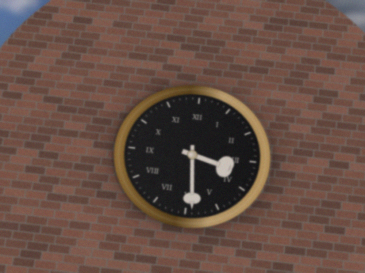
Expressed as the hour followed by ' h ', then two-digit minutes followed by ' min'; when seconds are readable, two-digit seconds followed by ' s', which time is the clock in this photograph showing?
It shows 3 h 29 min
